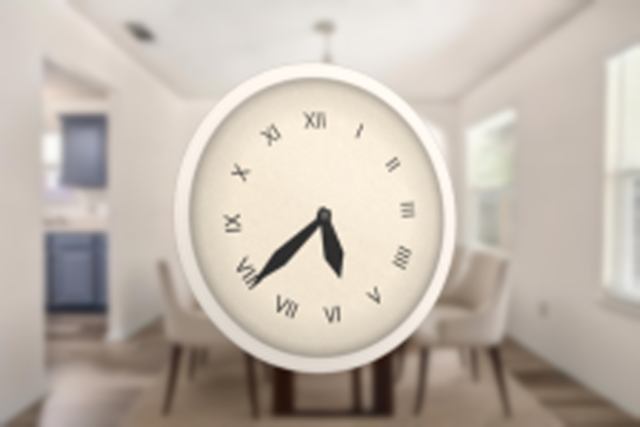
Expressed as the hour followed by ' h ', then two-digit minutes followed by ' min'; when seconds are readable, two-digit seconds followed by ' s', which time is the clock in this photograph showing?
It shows 5 h 39 min
